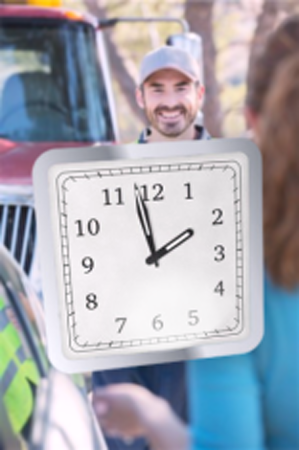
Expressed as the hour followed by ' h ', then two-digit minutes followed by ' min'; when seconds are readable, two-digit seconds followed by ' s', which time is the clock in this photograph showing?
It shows 1 h 58 min
